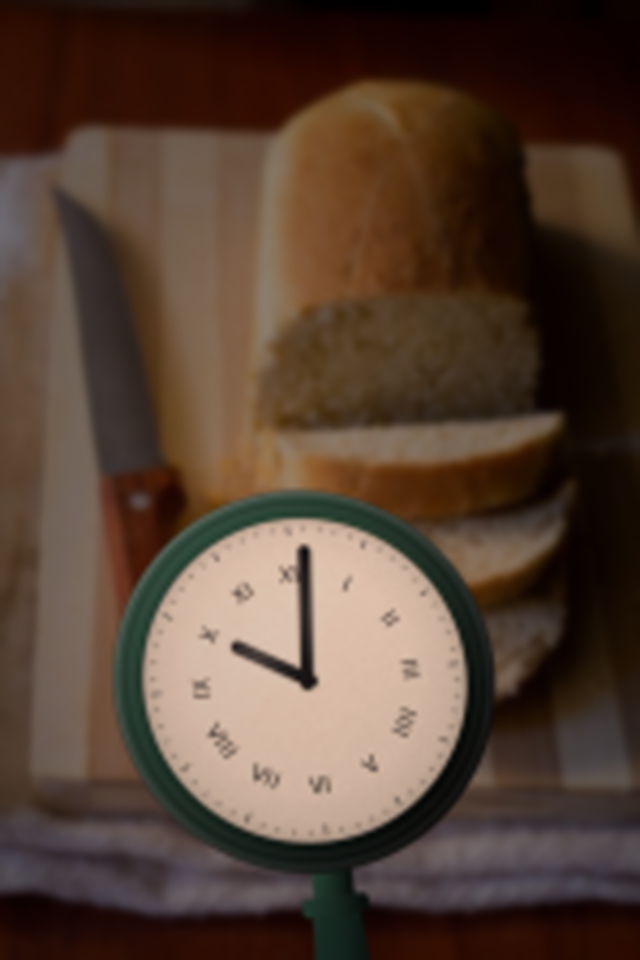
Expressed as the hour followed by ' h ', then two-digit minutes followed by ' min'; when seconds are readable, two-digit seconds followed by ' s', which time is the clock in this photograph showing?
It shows 10 h 01 min
